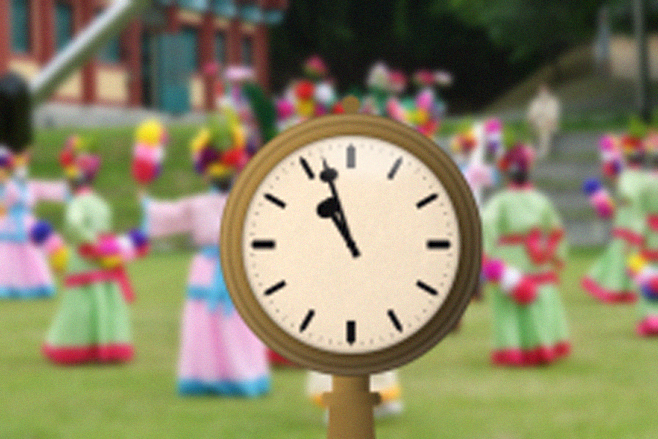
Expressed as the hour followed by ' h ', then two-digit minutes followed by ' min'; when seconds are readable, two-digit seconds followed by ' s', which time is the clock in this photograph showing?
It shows 10 h 57 min
